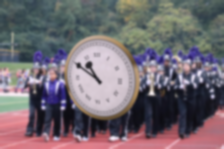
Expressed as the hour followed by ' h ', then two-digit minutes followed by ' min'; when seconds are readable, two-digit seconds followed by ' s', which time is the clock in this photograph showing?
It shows 10 h 50 min
